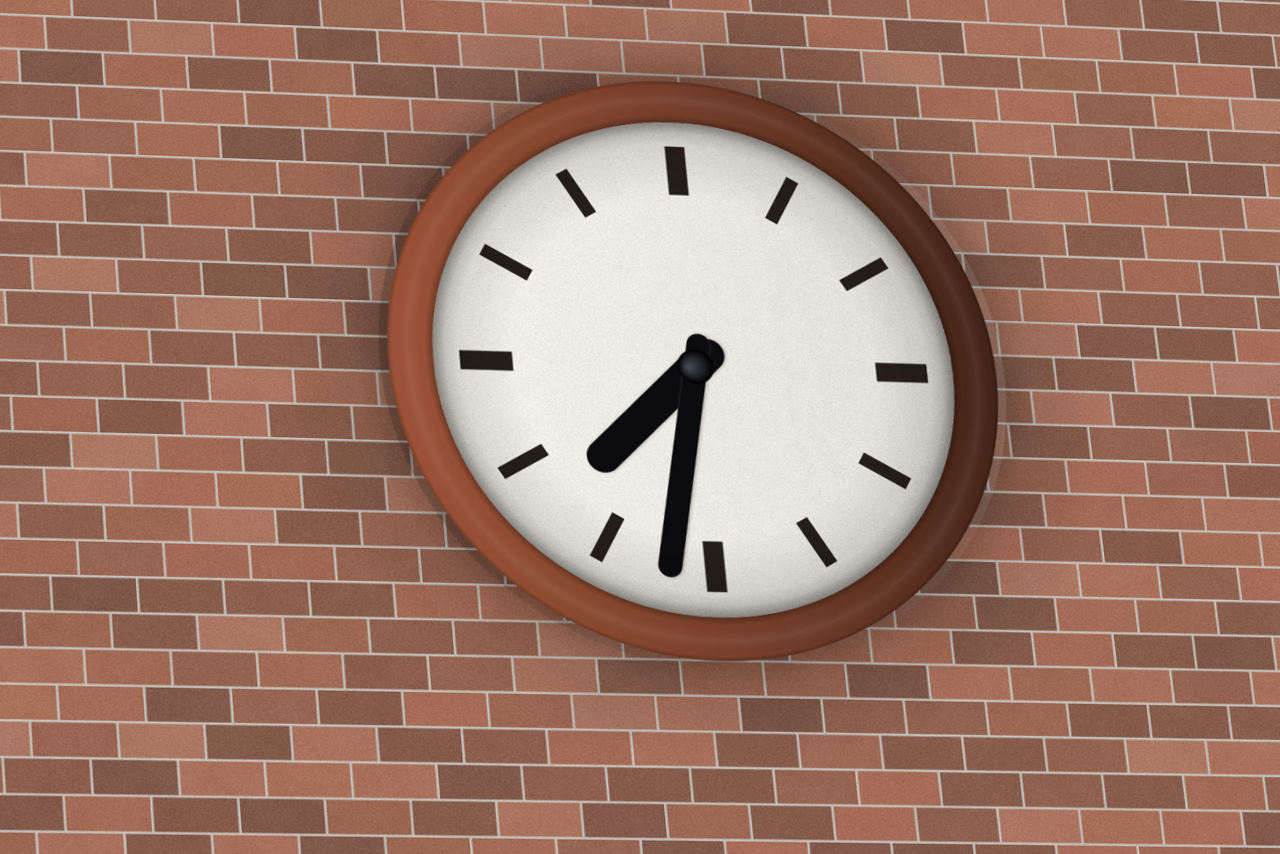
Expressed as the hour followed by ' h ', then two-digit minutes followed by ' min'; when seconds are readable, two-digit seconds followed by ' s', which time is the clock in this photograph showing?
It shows 7 h 32 min
